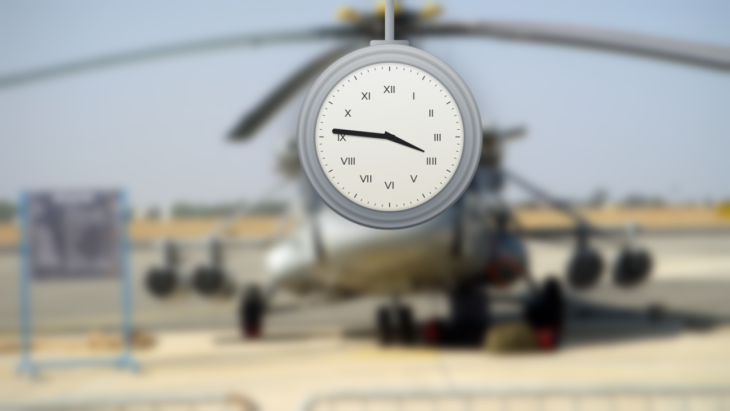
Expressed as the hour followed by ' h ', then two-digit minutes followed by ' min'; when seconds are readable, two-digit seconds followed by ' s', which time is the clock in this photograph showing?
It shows 3 h 46 min
